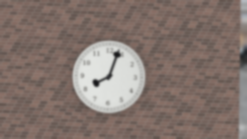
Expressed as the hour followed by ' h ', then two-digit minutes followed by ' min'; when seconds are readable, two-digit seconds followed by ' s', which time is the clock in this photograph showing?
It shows 8 h 03 min
